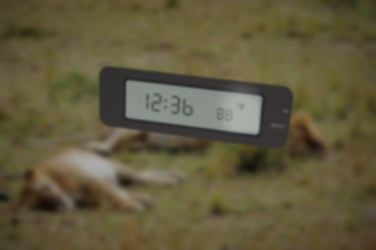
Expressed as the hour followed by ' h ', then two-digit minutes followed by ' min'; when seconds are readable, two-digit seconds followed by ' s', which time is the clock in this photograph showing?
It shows 12 h 36 min
